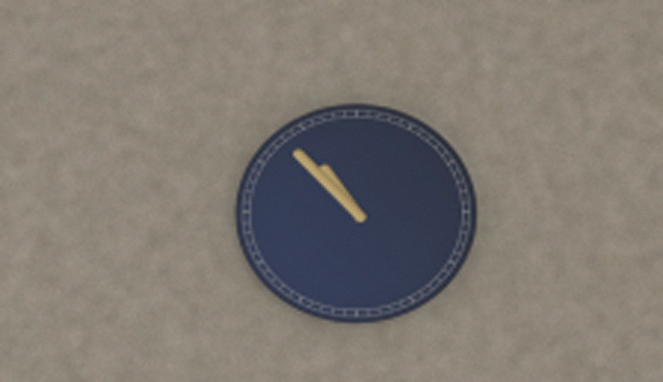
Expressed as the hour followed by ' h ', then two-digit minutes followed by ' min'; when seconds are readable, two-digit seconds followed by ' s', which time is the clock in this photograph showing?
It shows 10 h 53 min
